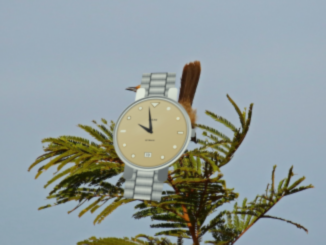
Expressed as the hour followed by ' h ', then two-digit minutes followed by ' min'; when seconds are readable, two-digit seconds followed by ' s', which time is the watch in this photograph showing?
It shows 9 h 58 min
